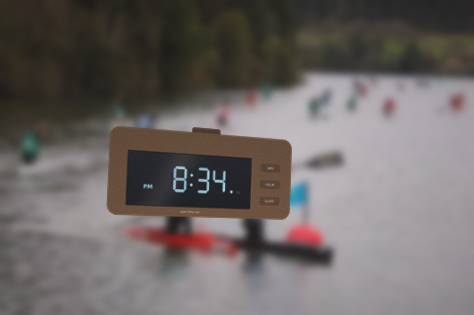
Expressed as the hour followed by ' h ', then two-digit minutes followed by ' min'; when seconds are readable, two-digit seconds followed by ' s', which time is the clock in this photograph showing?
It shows 8 h 34 min
